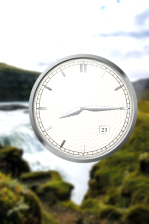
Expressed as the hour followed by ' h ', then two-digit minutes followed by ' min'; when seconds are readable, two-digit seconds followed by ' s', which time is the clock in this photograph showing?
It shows 8 h 15 min
